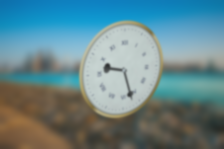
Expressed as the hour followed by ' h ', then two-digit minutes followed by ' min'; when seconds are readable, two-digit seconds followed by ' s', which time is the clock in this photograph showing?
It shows 9 h 27 min
